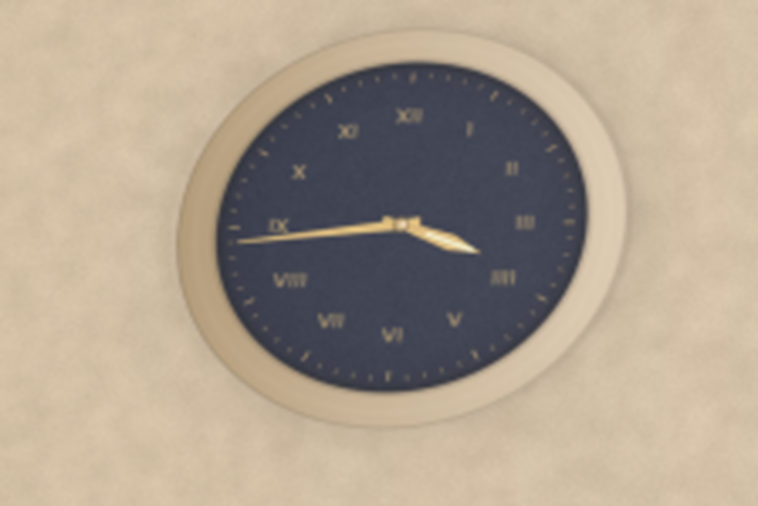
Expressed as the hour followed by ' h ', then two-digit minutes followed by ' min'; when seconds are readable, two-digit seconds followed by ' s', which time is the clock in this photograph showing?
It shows 3 h 44 min
